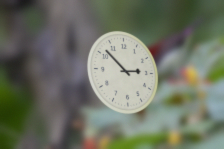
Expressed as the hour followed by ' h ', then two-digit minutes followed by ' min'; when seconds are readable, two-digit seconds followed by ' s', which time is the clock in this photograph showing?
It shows 2 h 52 min
